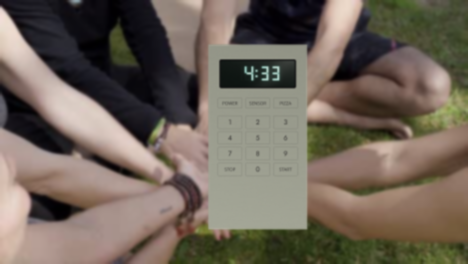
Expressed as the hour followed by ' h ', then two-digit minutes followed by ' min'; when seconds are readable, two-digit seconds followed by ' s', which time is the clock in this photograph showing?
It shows 4 h 33 min
